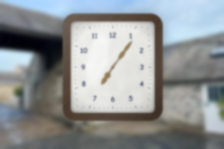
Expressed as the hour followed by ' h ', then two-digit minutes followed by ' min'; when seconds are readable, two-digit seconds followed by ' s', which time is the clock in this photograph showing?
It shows 7 h 06 min
